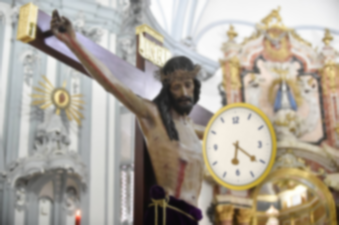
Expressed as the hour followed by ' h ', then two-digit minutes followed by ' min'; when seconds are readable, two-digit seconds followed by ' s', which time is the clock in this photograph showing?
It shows 6 h 21 min
